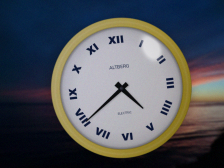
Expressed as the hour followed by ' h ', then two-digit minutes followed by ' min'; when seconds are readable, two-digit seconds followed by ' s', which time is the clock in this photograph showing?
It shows 4 h 39 min
